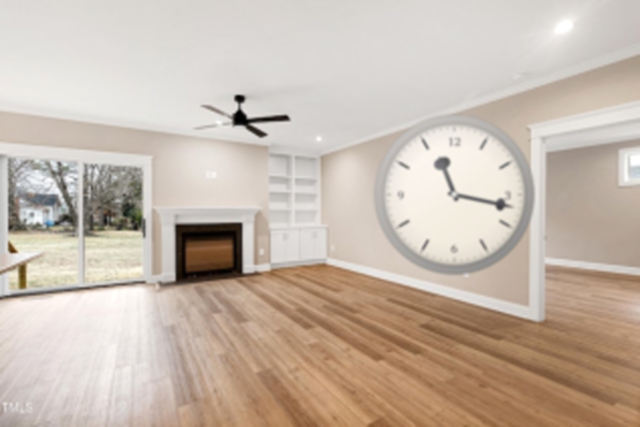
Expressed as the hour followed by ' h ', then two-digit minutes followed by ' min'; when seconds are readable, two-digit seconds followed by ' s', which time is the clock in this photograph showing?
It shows 11 h 17 min
